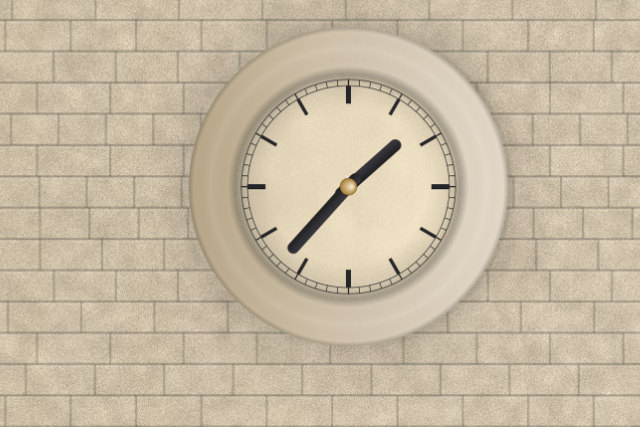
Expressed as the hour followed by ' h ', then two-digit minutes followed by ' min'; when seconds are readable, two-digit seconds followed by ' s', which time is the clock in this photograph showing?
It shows 1 h 37 min
